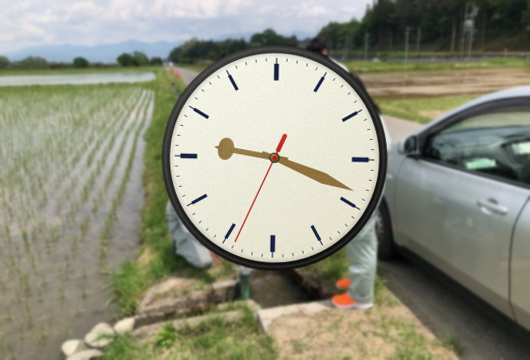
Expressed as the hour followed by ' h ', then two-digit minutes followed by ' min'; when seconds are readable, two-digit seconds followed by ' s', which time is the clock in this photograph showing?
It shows 9 h 18 min 34 s
